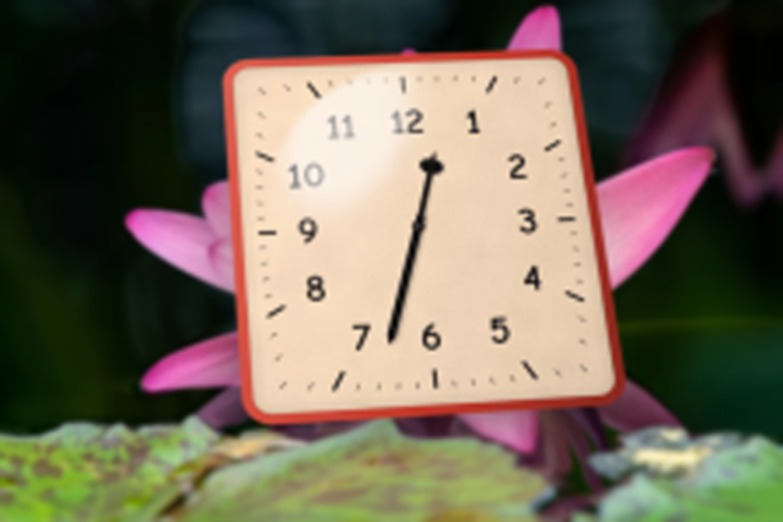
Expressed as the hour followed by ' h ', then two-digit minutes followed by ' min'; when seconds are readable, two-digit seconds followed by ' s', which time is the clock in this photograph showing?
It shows 12 h 33 min
